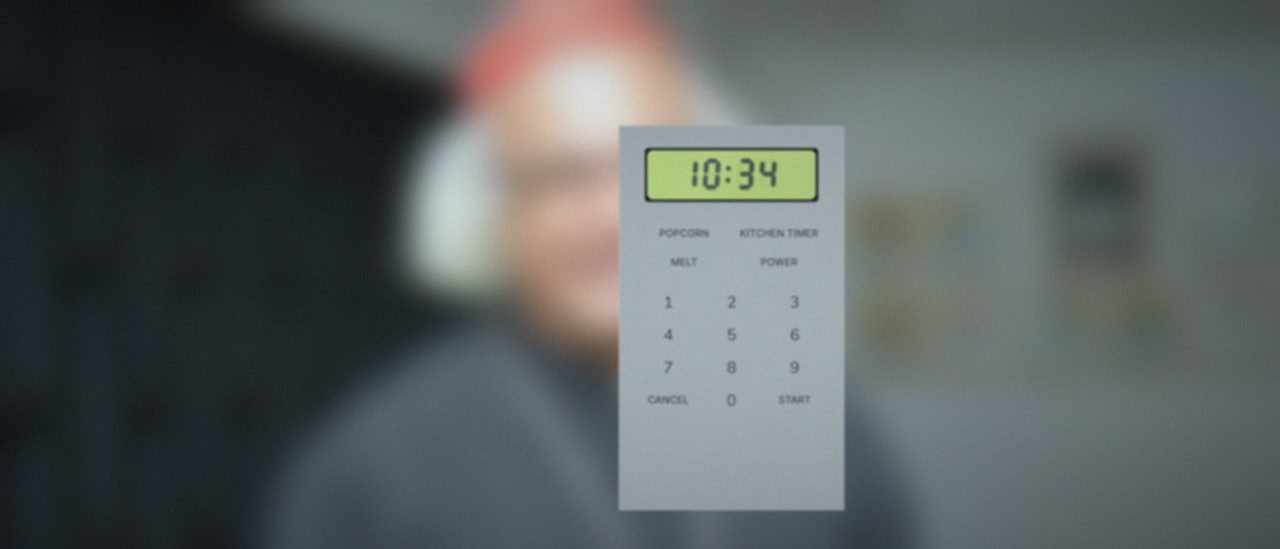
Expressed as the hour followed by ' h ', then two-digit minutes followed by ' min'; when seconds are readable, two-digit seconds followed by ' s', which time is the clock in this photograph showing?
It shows 10 h 34 min
